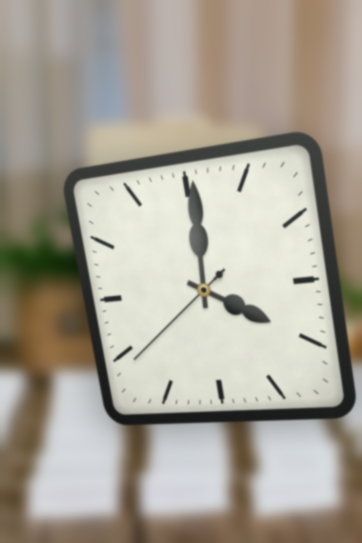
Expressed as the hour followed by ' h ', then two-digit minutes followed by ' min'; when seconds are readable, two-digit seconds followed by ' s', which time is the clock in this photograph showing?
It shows 4 h 00 min 39 s
